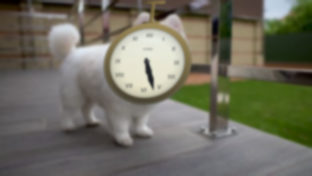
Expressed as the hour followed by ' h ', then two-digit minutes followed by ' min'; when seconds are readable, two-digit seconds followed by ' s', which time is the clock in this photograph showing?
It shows 5 h 27 min
